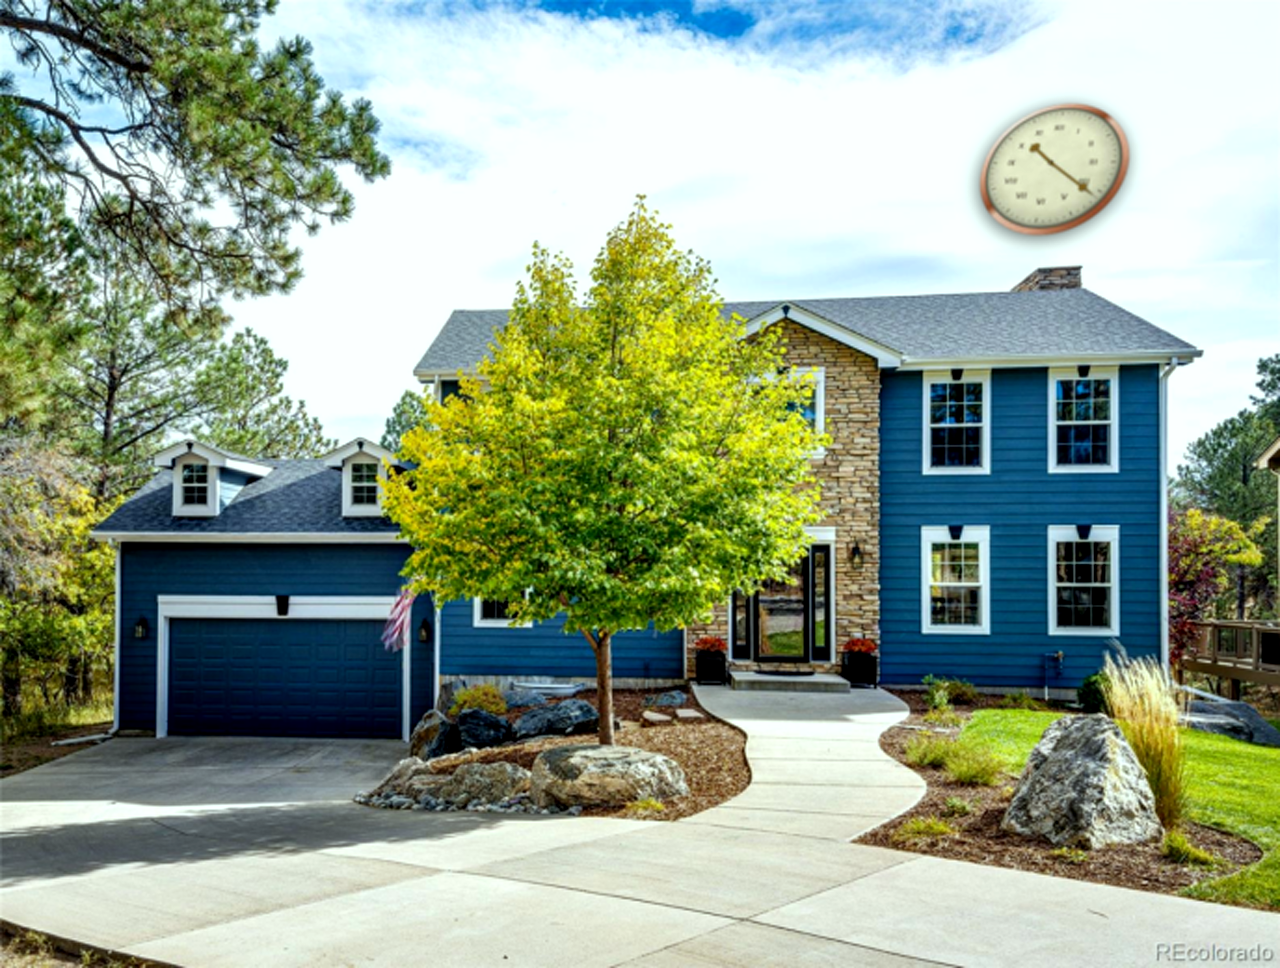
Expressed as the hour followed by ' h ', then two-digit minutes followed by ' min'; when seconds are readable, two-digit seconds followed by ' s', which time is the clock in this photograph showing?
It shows 10 h 21 min
